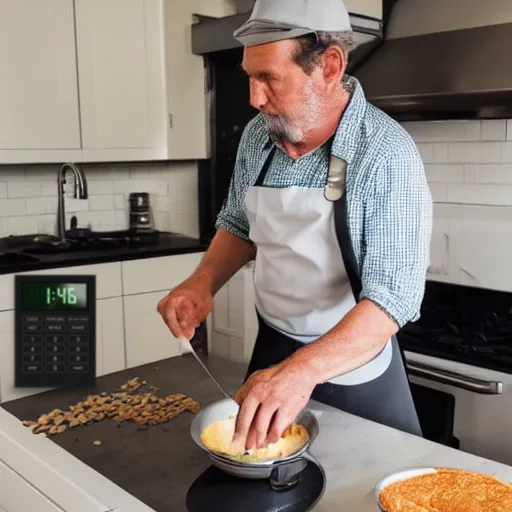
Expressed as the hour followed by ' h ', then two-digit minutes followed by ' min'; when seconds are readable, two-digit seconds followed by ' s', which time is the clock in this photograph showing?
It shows 1 h 46 min
